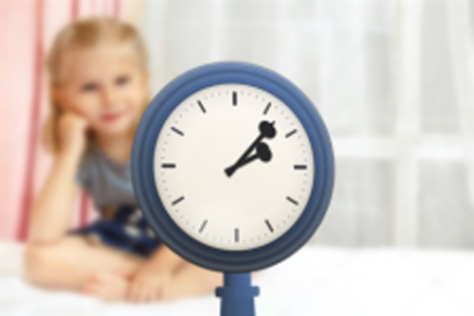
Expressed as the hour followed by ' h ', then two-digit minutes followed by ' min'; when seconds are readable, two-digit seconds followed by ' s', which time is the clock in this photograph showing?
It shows 2 h 07 min
